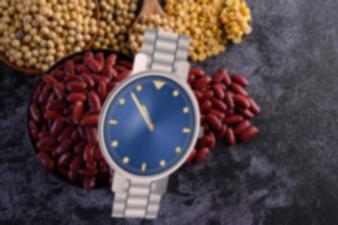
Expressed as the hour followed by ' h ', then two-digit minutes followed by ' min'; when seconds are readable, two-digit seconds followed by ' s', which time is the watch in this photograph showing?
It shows 10 h 53 min
